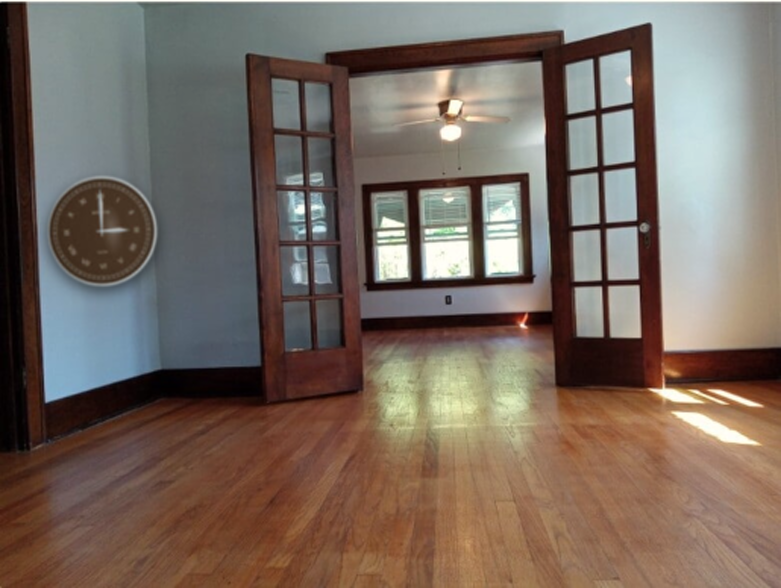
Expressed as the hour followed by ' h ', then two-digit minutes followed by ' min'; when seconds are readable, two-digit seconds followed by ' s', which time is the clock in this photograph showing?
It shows 3 h 00 min
